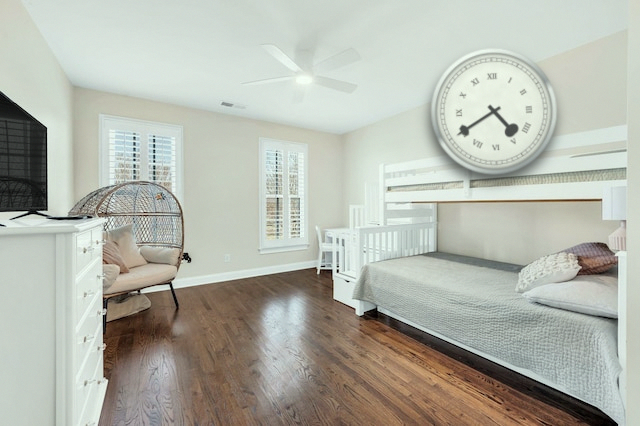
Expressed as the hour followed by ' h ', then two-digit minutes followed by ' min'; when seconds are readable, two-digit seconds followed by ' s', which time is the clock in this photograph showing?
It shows 4 h 40 min
